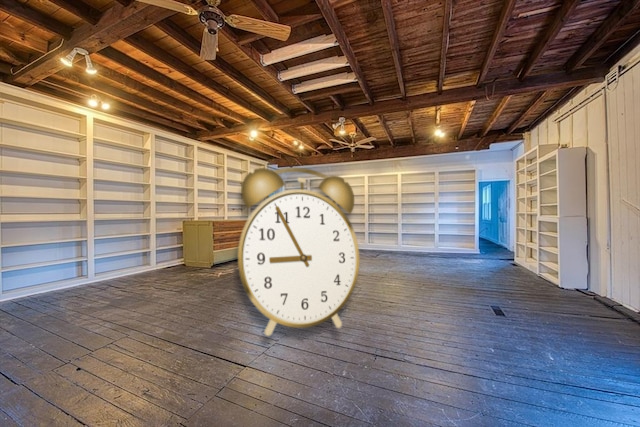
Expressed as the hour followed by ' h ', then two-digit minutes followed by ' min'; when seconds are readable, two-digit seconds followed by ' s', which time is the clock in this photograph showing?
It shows 8 h 55 min
